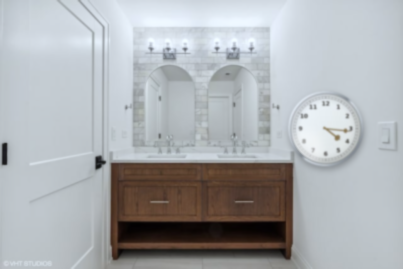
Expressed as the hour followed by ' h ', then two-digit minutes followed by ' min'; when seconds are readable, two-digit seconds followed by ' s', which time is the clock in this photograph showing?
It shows 4 h 16 min
